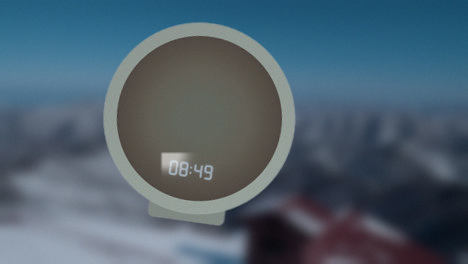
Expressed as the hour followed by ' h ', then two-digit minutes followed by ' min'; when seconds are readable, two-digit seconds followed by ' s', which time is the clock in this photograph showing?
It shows 8 h 49 min
